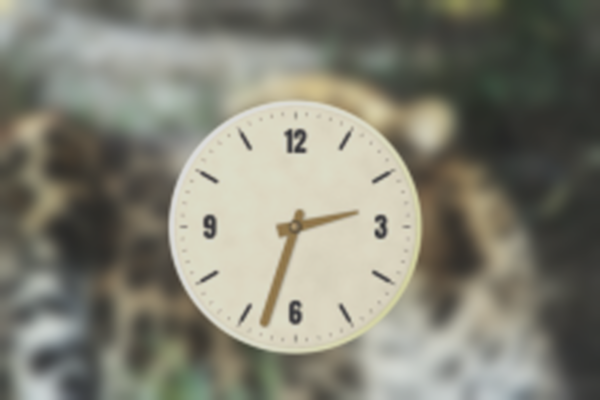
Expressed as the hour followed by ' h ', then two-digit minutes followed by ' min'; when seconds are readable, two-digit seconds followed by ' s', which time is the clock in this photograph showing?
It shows 2 h 33 min
